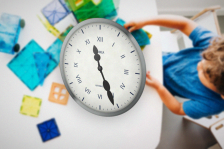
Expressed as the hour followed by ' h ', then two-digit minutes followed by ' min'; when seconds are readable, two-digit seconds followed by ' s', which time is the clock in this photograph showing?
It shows 11 h 26 min
